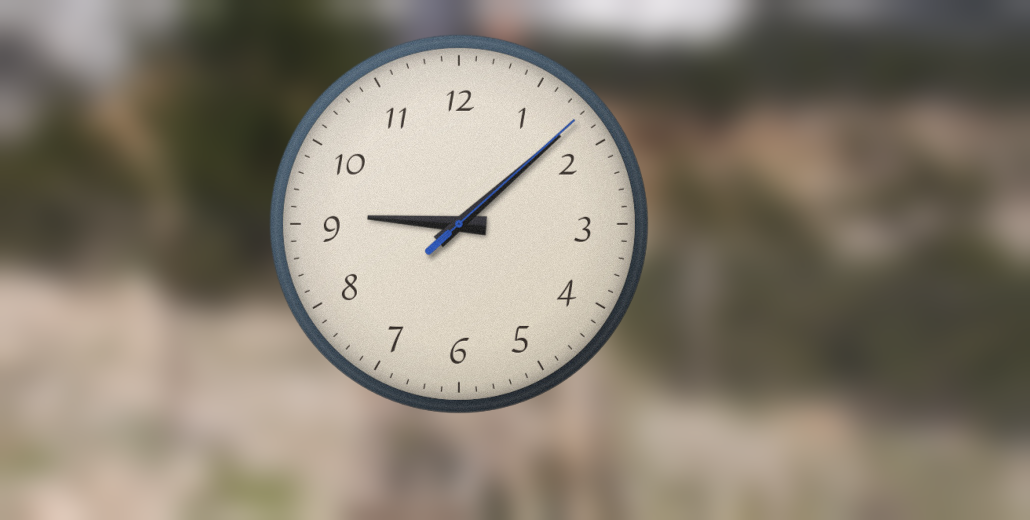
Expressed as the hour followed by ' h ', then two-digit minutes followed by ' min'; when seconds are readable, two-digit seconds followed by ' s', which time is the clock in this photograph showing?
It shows 9 h 08 min 08 s
